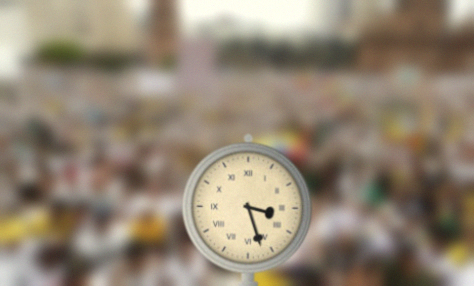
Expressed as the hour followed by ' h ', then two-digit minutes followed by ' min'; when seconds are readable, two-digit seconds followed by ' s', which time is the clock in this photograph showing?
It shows 3 h 27 min
